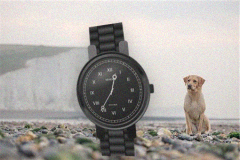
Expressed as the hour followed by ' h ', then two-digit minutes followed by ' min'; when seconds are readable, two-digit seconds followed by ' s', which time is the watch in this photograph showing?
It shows 12 h 36 min
